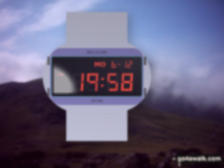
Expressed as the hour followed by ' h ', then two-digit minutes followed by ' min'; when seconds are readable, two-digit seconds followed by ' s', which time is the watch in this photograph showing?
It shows 19 h 58 min
